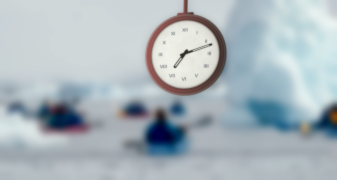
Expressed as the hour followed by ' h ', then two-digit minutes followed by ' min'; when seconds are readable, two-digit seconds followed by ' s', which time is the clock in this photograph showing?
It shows 7 h 12 min
